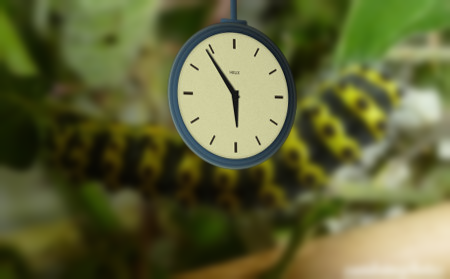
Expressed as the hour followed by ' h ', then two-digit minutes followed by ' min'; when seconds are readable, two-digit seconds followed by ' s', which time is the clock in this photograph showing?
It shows 5 h 54 min
